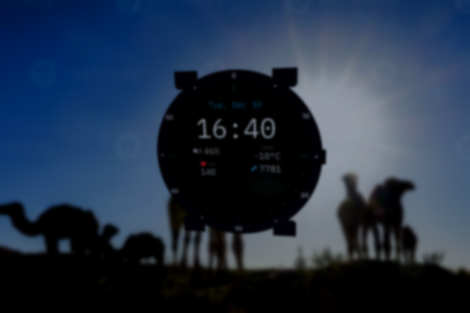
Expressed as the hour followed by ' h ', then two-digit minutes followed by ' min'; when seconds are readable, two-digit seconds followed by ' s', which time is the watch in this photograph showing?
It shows 16 h 40 min
